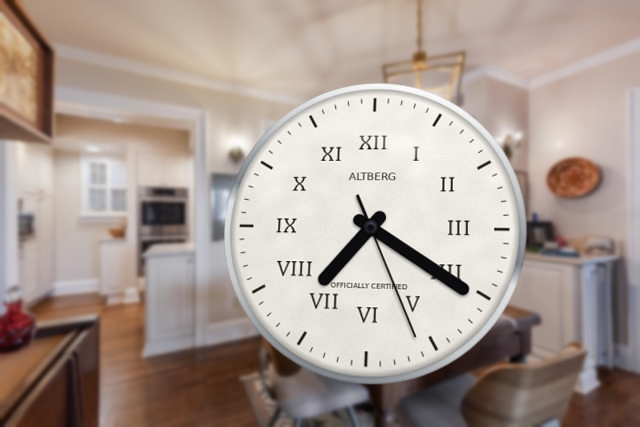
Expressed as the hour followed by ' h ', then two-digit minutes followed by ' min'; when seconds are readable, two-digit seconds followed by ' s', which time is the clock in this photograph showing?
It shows 7 h 20 min 26 s
